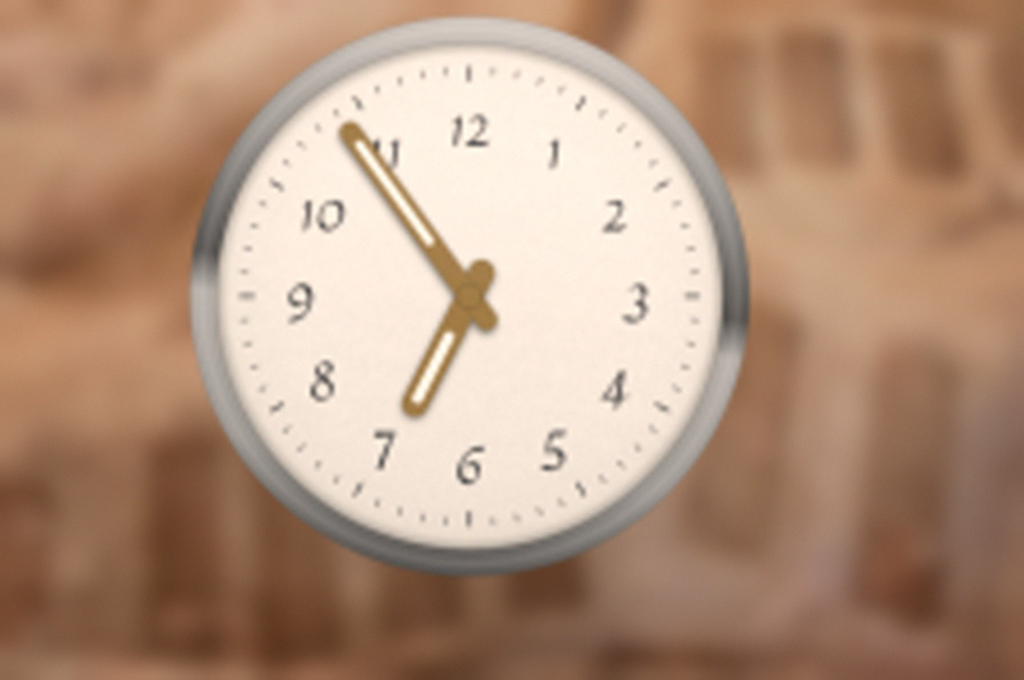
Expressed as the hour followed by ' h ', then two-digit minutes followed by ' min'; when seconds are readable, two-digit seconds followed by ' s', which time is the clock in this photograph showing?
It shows 6 h 54 min
